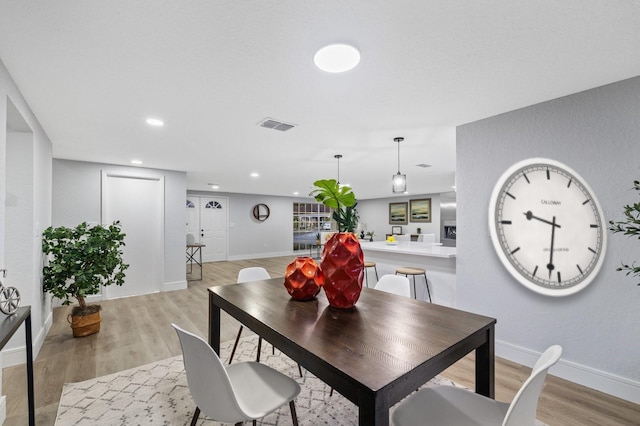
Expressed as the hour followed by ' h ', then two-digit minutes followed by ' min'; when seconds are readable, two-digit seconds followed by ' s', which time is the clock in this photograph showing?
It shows 9 h 32 min
